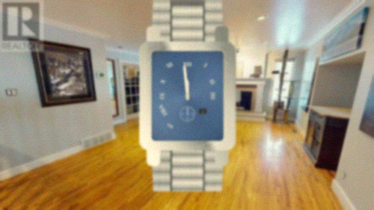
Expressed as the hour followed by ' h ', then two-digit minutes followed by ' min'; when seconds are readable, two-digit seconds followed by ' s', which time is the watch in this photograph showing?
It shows 11 h 59 min
